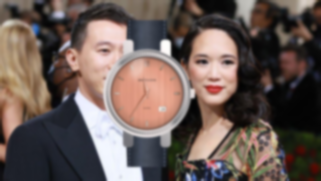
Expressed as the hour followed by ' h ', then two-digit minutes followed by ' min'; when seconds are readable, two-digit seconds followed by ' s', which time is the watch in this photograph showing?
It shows 11 h 36 min
